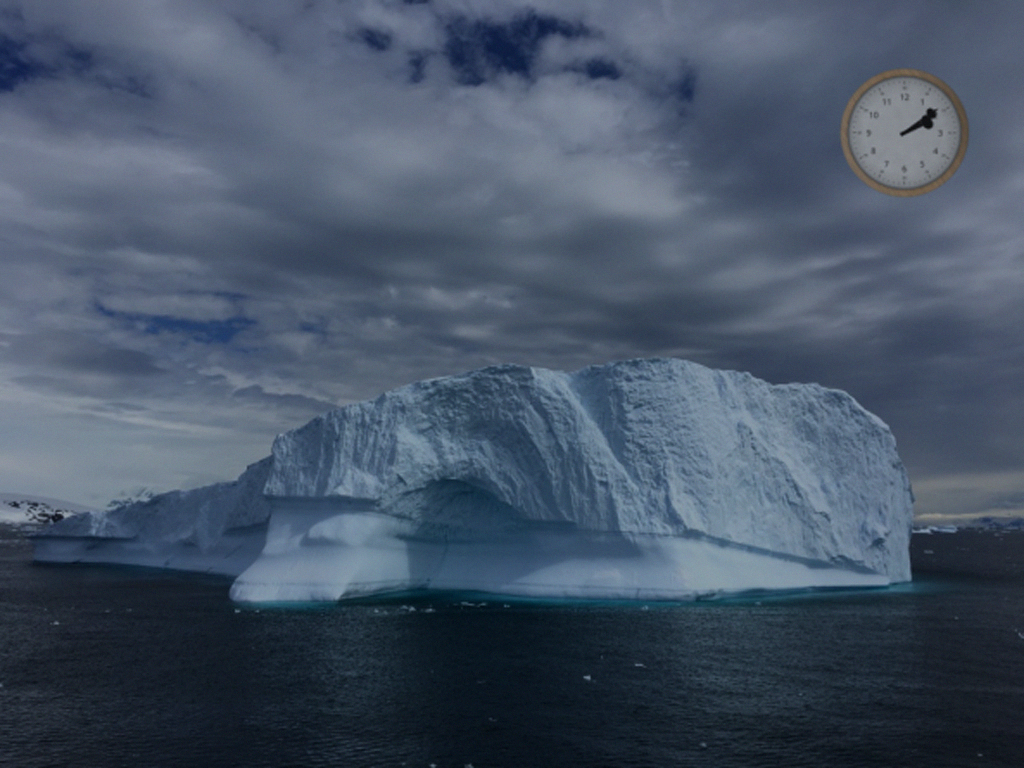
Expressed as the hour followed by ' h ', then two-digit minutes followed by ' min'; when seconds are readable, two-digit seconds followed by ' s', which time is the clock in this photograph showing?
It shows 2 h 09 min
